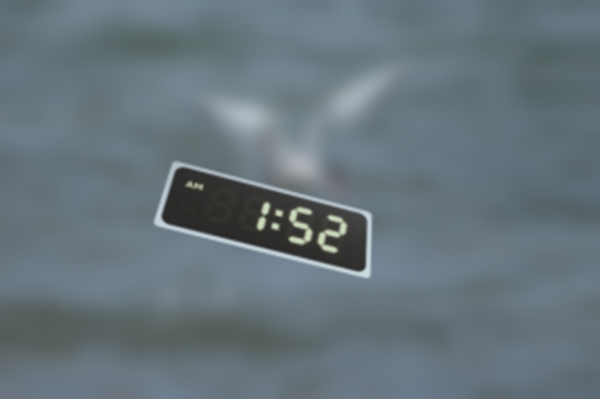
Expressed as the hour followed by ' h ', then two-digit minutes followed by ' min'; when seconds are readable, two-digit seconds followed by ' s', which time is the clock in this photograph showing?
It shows 1 h 52 min
